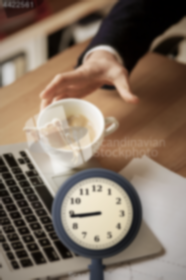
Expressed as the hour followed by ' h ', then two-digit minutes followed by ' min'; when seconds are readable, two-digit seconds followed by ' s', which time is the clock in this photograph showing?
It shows 8 h 44 min
